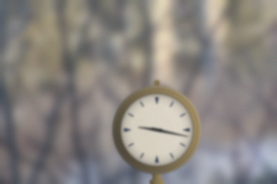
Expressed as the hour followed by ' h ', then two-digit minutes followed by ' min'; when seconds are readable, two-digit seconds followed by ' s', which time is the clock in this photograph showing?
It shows 9 h 17 min
